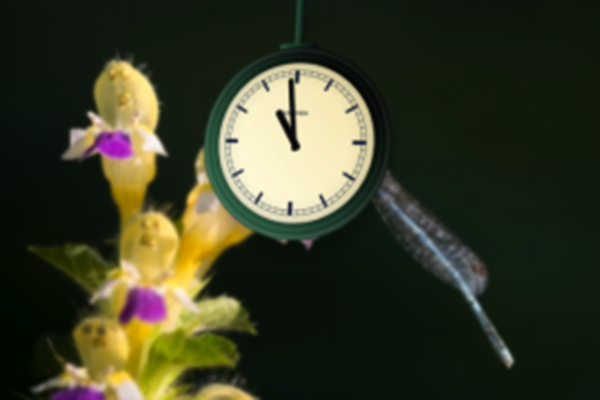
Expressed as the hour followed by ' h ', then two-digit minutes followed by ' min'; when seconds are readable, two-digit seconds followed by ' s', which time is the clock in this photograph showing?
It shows 10 h 59 min
